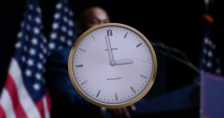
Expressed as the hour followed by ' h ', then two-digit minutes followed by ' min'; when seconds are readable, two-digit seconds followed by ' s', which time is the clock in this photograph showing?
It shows 2 h 59 min
